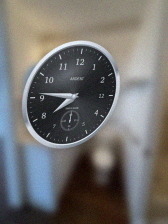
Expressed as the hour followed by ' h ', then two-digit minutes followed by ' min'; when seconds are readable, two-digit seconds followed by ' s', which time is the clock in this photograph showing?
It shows 7 h 46 min
